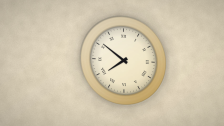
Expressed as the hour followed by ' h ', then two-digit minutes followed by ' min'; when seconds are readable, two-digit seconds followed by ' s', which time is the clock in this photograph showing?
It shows 7 h 51 min
